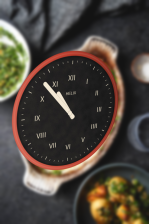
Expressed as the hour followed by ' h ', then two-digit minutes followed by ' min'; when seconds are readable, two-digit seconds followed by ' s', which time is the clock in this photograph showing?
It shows 10 h 53 min
